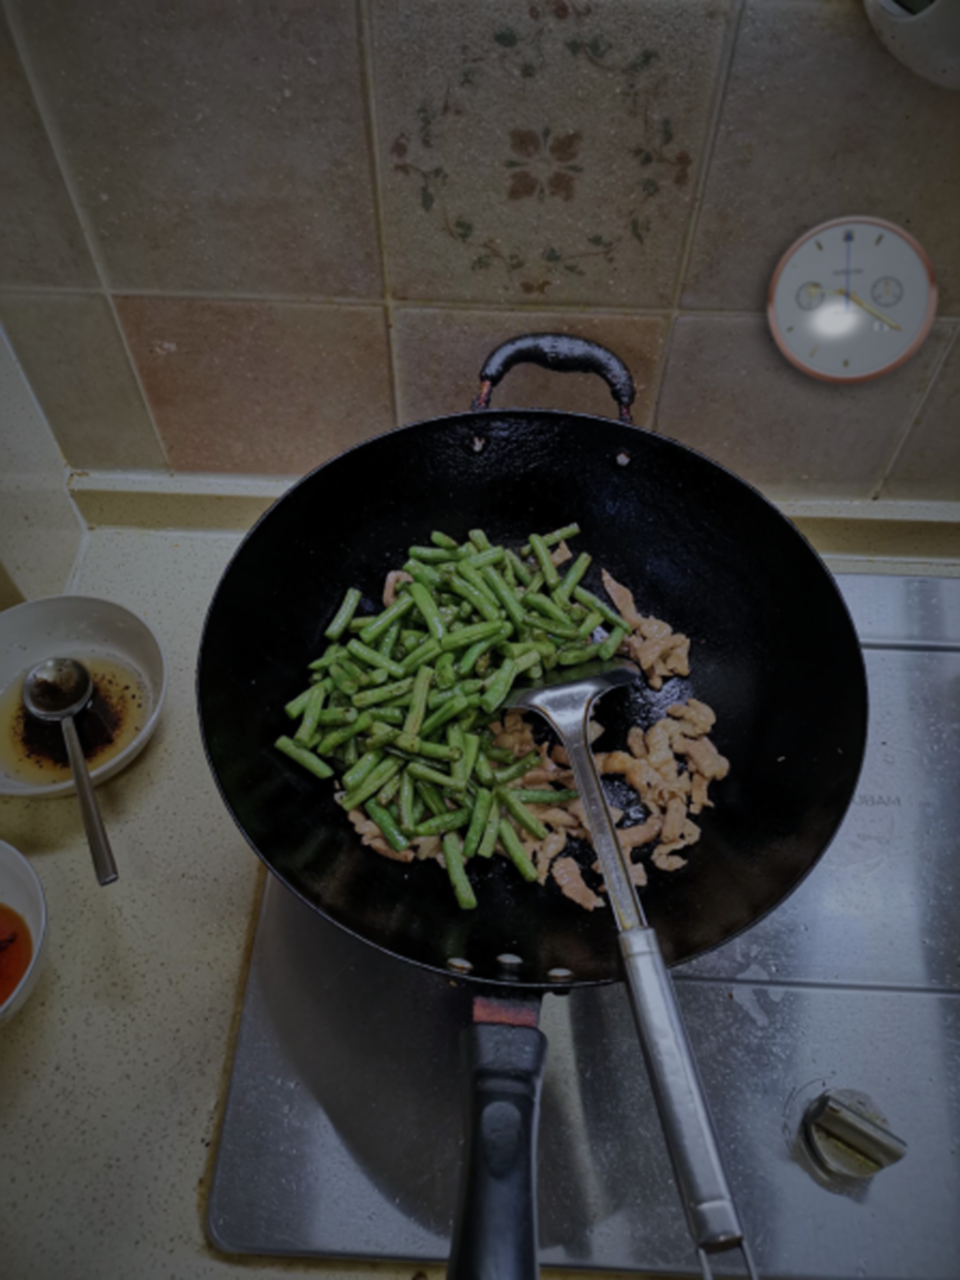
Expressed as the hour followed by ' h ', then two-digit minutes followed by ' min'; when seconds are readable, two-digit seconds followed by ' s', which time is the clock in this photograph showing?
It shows 9 h 21 min
